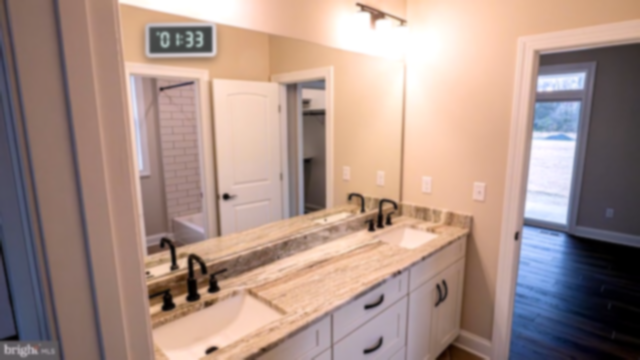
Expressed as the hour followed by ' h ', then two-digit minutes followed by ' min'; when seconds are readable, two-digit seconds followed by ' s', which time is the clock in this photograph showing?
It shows 1 h 33 min
